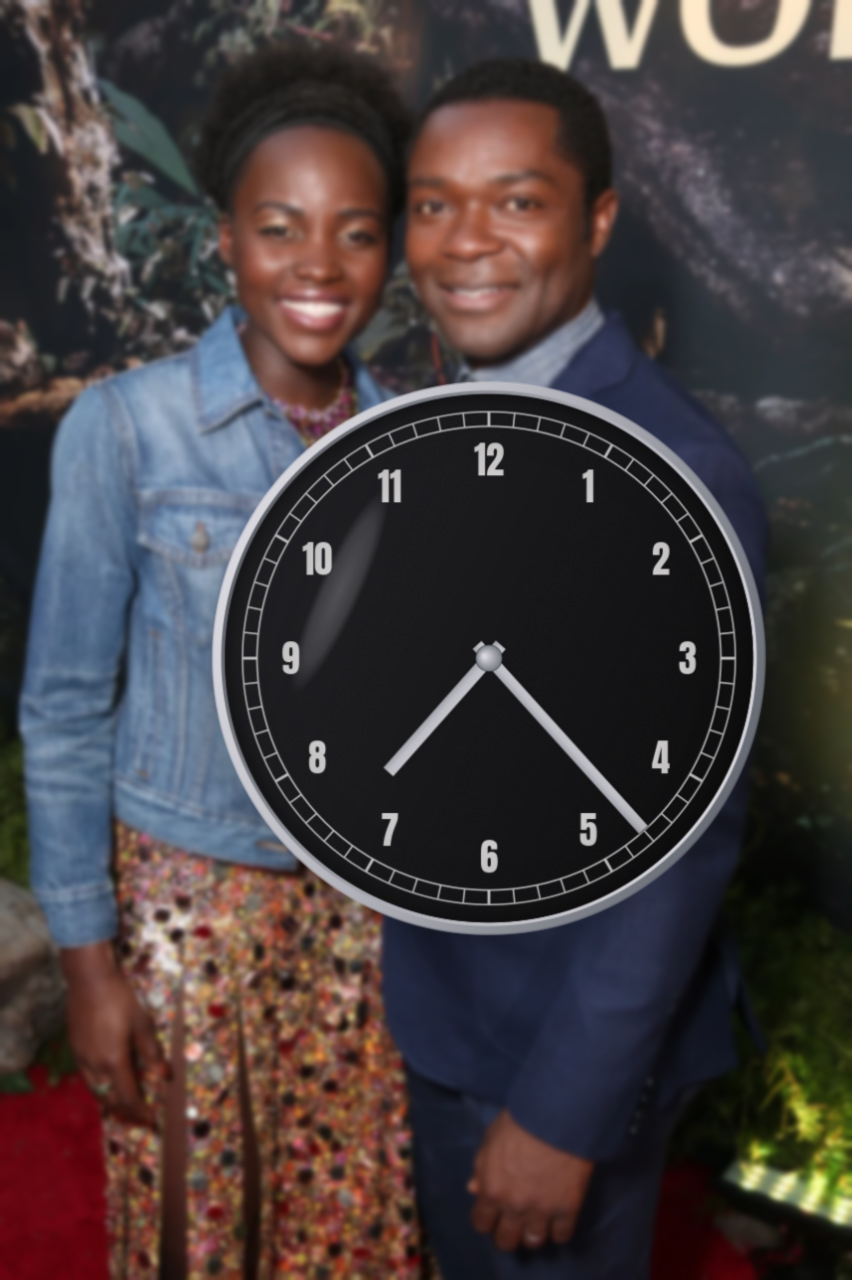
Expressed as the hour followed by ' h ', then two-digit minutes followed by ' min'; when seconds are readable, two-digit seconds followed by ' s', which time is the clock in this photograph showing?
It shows 7 h 23 min
